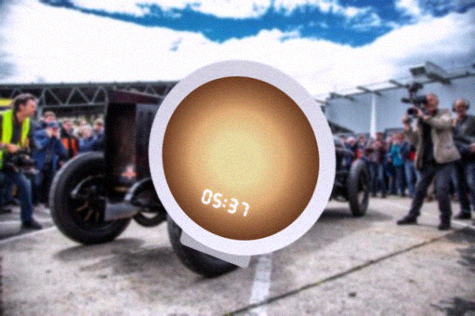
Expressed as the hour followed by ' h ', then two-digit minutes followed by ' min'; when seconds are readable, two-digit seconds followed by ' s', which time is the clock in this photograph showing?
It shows 5 h 37 min
